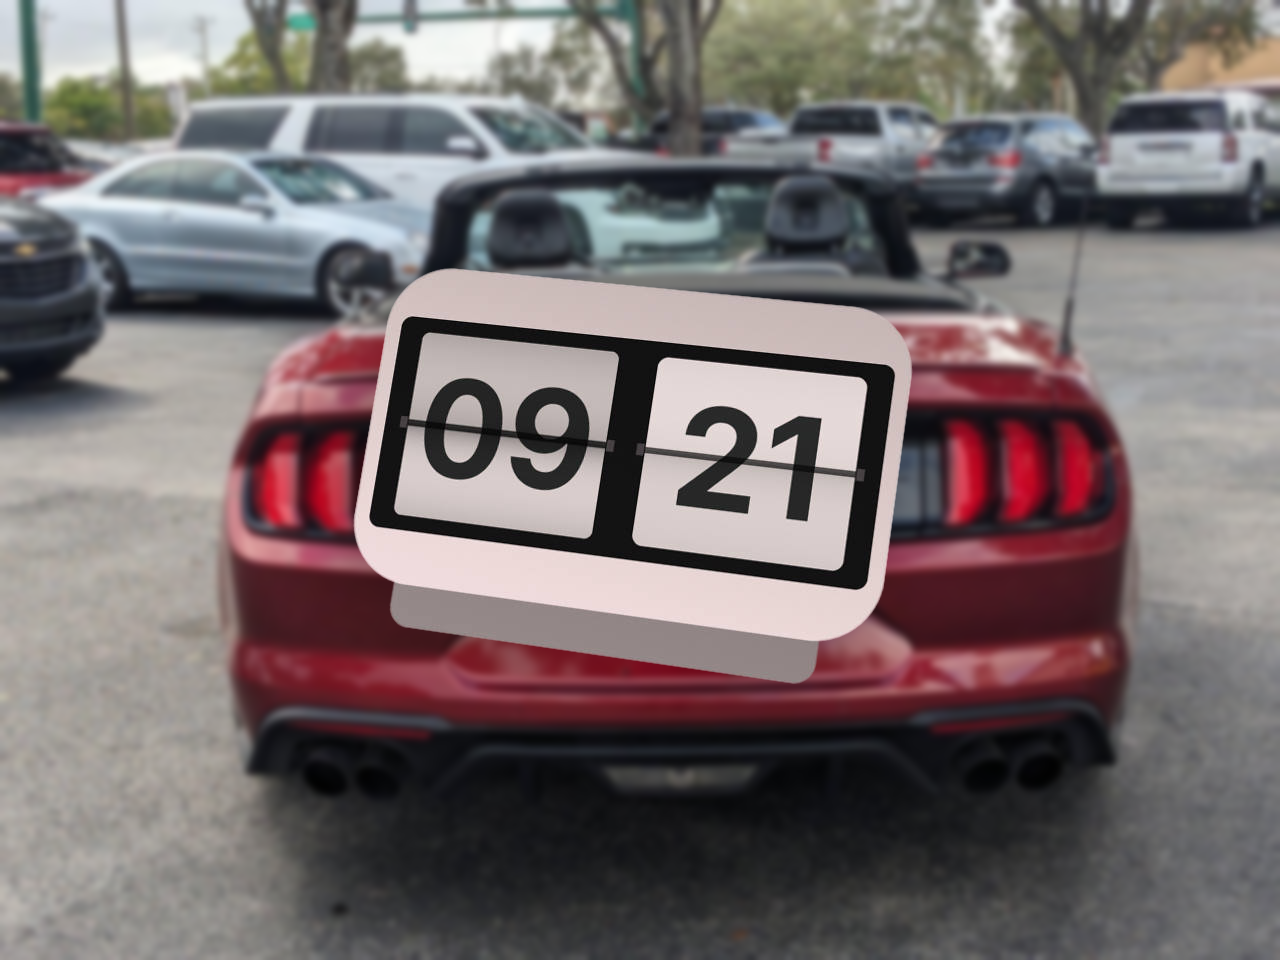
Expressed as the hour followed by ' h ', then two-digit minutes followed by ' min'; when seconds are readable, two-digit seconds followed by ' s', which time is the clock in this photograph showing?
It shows 9 h 21 min
